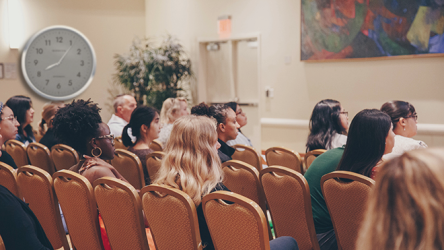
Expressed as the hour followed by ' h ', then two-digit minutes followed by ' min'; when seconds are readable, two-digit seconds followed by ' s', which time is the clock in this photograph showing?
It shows 8 h 06 min
